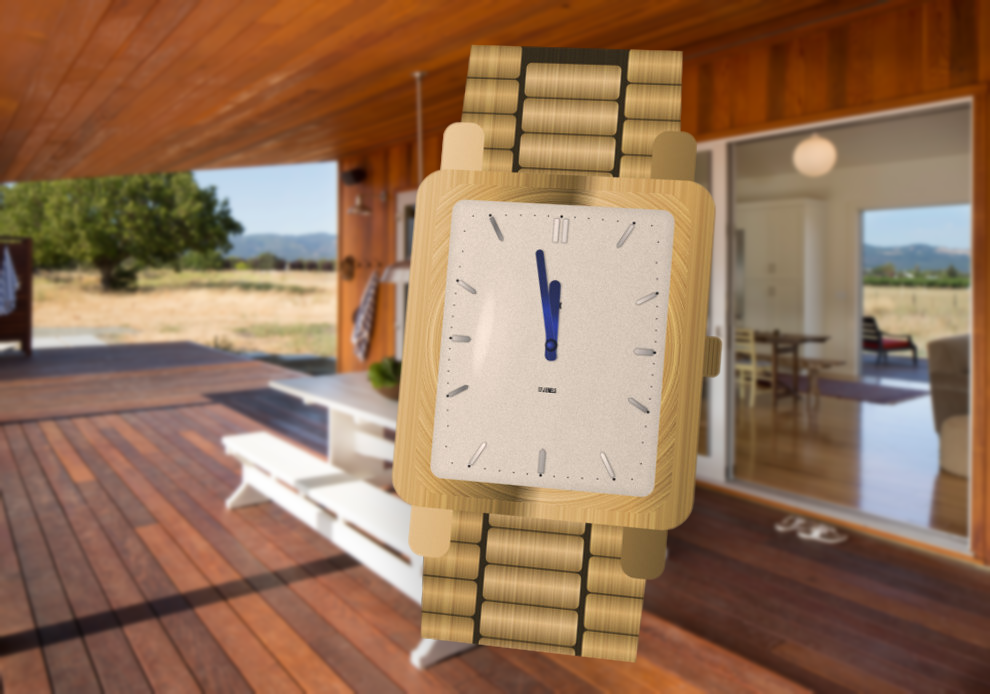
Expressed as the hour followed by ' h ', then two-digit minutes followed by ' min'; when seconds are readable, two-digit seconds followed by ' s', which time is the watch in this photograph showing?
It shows 11 h 58 min
